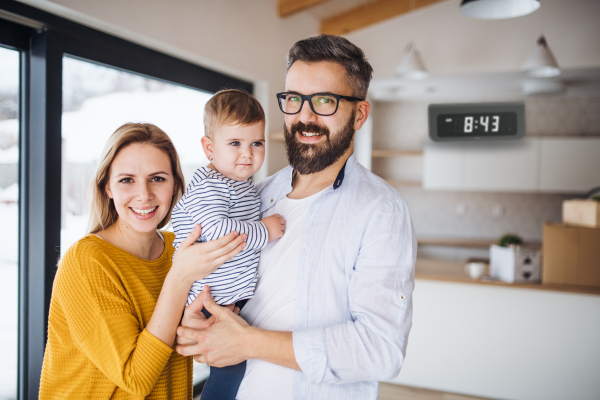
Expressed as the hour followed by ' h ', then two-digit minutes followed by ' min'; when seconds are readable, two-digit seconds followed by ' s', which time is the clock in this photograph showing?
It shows 8 h 43 min
